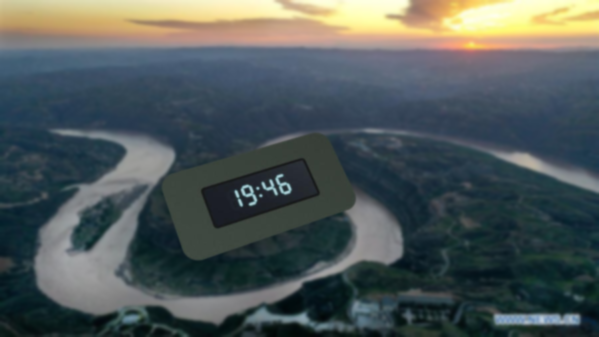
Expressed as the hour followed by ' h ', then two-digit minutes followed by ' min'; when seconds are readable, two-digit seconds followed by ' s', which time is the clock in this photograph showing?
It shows 19 h 46 min
